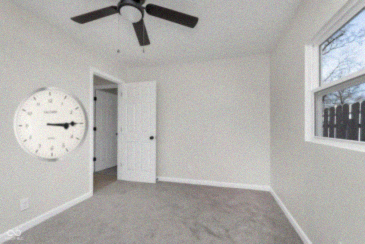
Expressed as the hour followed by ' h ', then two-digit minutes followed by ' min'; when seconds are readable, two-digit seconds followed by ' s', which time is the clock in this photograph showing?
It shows 3 h 15 min
